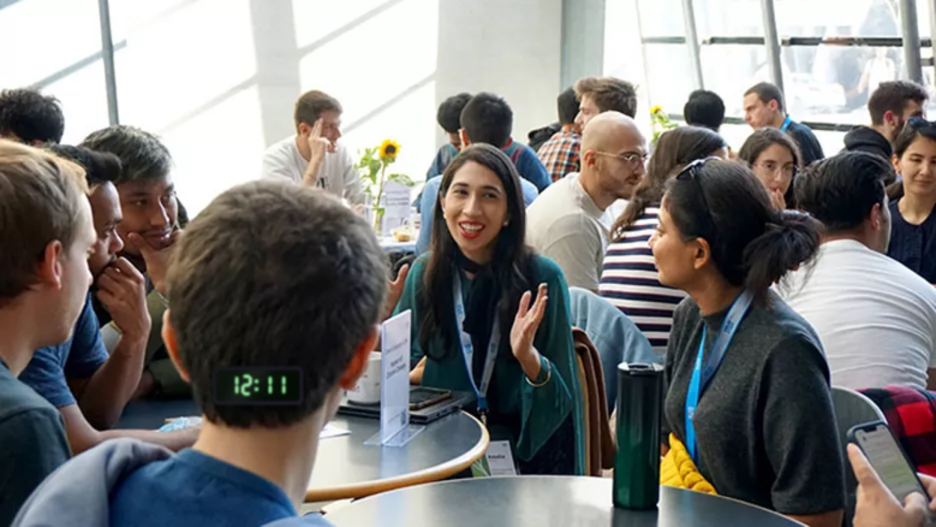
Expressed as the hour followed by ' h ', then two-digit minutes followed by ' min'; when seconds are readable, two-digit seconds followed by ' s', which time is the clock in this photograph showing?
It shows 12 h 11 min
